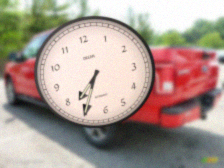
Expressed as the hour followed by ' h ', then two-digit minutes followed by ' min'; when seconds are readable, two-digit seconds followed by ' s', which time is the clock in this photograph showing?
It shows 7 h 35 min
